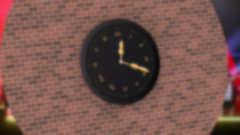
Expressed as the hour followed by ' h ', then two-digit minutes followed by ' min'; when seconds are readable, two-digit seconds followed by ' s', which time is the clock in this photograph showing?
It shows 12 h 19 min
